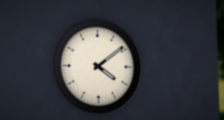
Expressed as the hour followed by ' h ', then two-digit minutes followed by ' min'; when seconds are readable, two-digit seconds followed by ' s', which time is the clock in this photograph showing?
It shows 4 h 09 min
